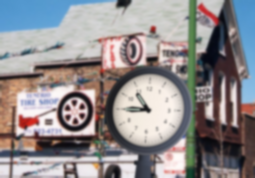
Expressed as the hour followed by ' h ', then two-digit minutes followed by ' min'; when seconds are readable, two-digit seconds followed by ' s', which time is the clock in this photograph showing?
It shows 10 h 45 min
